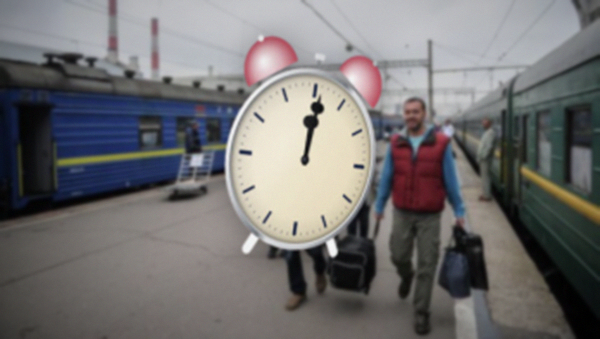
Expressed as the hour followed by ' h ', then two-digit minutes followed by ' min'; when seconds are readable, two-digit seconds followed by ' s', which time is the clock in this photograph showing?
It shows 12 h 01 min
